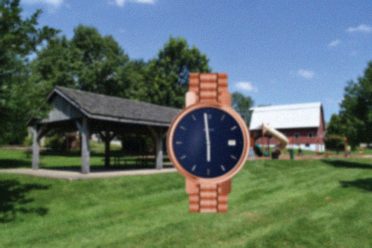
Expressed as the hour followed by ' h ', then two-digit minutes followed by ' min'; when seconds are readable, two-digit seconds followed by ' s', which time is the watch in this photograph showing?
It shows 5 h 59 min
